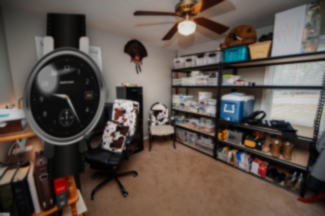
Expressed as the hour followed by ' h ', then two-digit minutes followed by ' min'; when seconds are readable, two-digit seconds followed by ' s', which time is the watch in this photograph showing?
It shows 9 h 25 min
